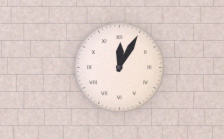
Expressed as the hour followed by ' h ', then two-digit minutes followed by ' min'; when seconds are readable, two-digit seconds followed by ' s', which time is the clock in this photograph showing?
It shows 12 h 05 min
